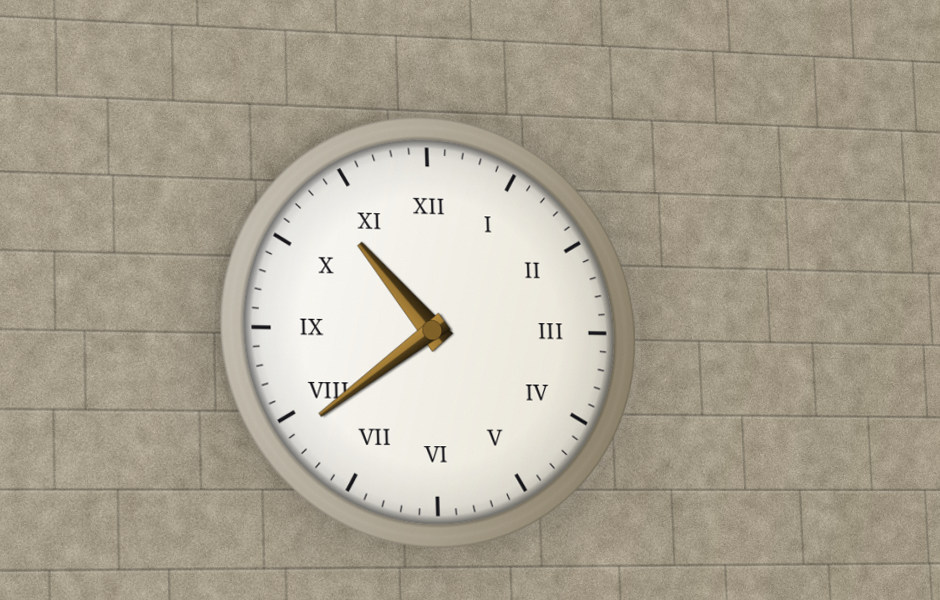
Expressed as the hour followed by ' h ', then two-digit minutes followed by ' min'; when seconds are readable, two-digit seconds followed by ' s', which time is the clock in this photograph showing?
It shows 10 h 39 min
